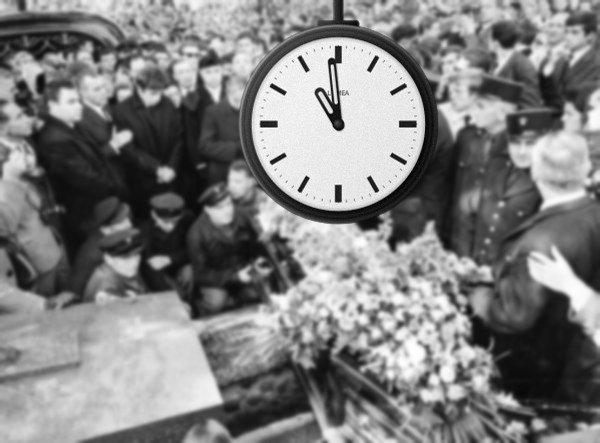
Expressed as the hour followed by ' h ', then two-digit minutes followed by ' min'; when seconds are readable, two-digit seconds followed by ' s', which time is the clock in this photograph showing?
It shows 10 h 59 min
